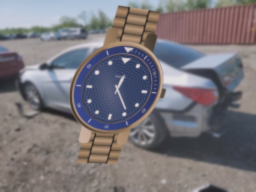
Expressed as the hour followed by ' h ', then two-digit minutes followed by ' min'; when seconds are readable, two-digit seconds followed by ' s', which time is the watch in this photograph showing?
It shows 12 h 24 min
